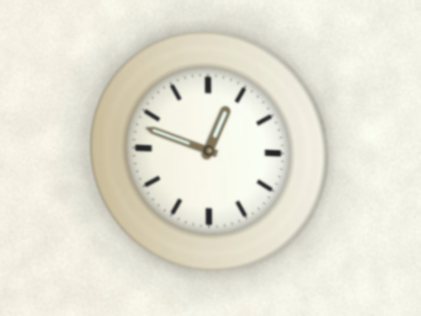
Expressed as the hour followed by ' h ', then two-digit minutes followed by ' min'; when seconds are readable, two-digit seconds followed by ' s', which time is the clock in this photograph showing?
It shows 12 h 48 min
